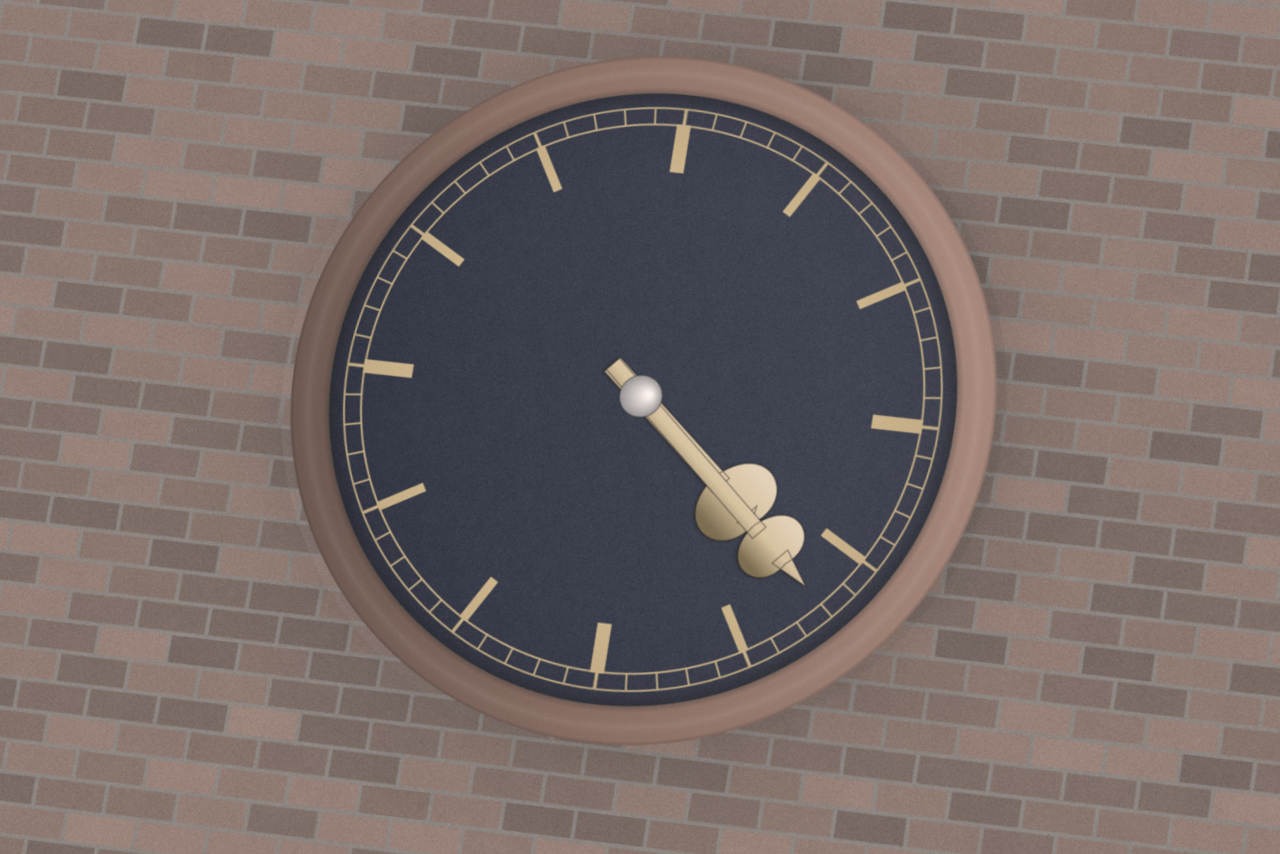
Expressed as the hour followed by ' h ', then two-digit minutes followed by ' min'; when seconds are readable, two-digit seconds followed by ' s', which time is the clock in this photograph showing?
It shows 4 h 22 min
